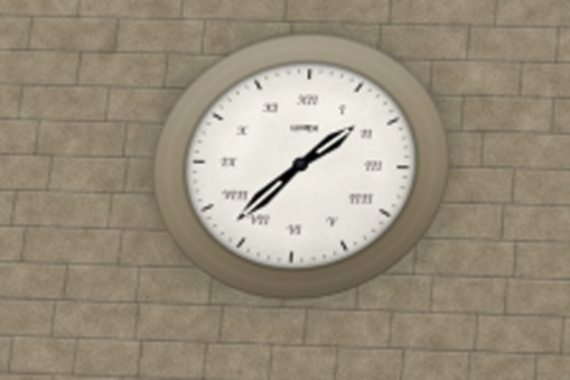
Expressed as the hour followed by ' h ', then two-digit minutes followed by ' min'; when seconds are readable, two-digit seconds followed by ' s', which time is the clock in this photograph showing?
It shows 1 h 37 min
